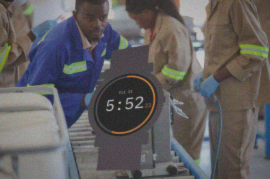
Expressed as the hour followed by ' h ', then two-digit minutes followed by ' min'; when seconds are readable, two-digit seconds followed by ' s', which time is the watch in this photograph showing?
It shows 5 h 52 min
